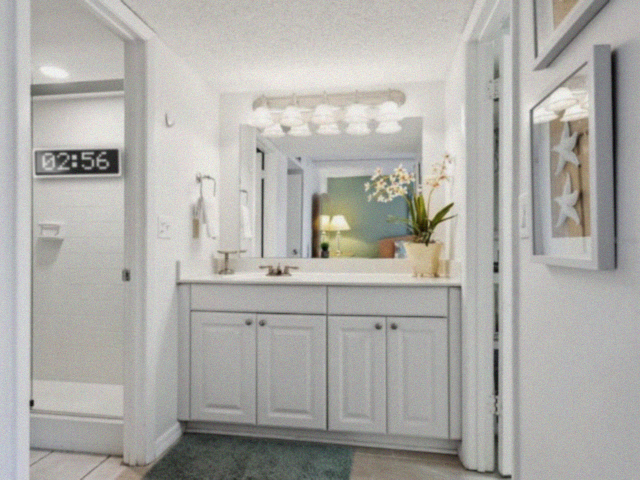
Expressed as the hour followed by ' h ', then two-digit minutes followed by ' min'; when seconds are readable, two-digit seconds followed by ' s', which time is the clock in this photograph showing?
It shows 2 h 56 min
